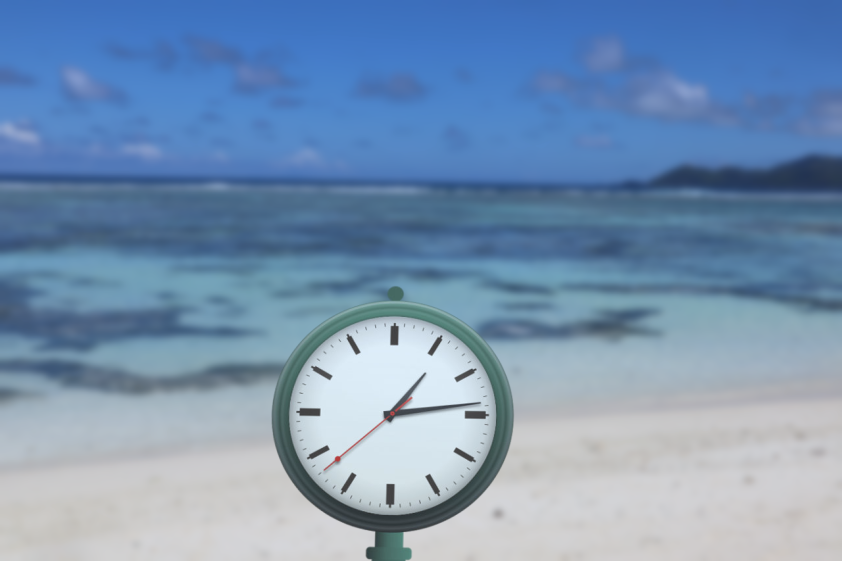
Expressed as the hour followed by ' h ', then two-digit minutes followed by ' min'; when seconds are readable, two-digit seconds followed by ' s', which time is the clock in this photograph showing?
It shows 1 h 13 min 38 s
